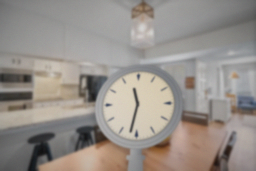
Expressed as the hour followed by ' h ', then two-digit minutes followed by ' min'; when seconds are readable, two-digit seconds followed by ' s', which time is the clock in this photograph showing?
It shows 11 h 32 min
